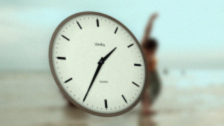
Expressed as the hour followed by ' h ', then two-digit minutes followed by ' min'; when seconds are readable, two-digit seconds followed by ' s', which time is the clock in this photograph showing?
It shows 1 h 35 min
